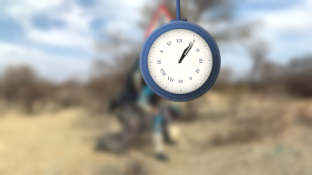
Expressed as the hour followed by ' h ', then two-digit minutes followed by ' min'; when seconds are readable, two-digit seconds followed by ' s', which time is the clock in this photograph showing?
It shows 1 h 06 min
